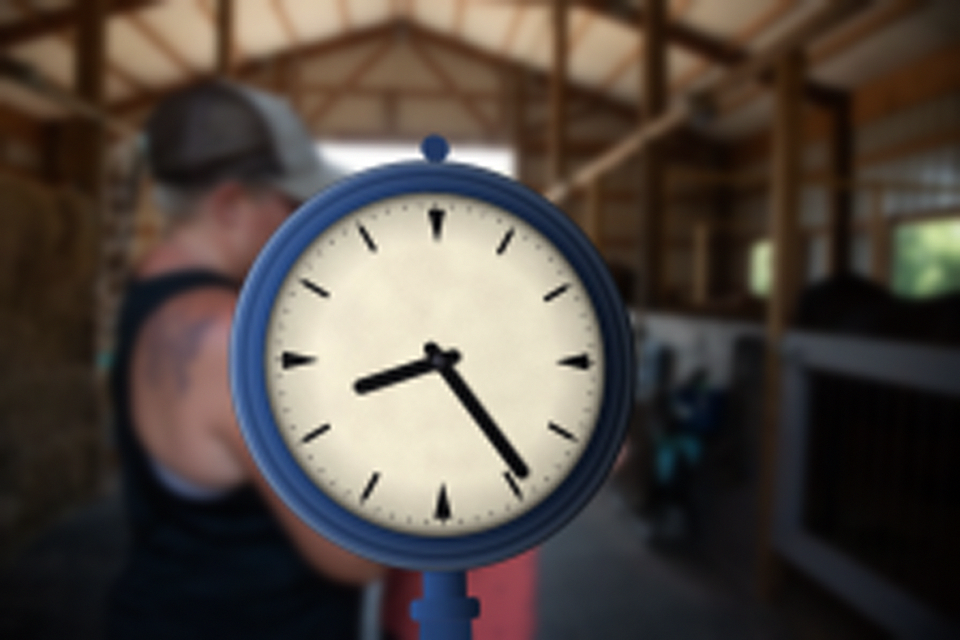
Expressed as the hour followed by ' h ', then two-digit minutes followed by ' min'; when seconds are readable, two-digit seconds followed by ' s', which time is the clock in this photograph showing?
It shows 8 h 24 min
